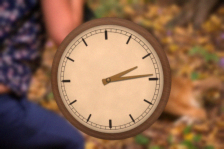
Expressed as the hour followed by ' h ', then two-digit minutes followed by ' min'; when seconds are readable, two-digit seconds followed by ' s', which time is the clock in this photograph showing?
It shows 2 h 14 min
